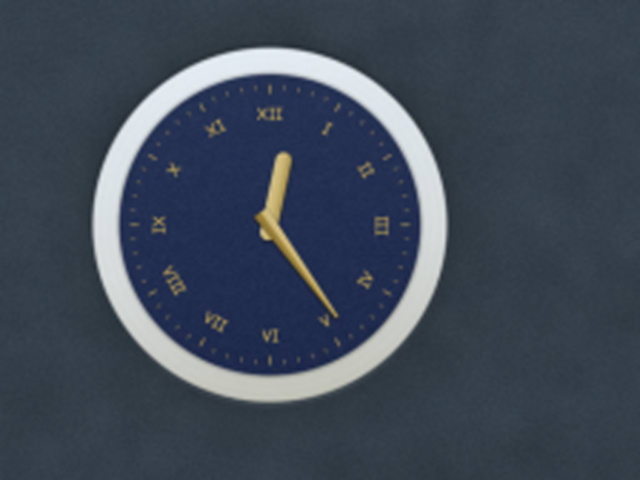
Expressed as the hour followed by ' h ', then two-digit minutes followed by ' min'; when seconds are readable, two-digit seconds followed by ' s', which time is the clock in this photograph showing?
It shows 12 h 24 min
